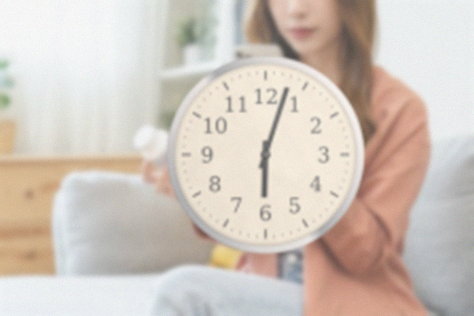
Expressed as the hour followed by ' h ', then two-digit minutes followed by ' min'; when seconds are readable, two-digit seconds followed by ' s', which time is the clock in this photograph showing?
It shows 6 h 03 min
